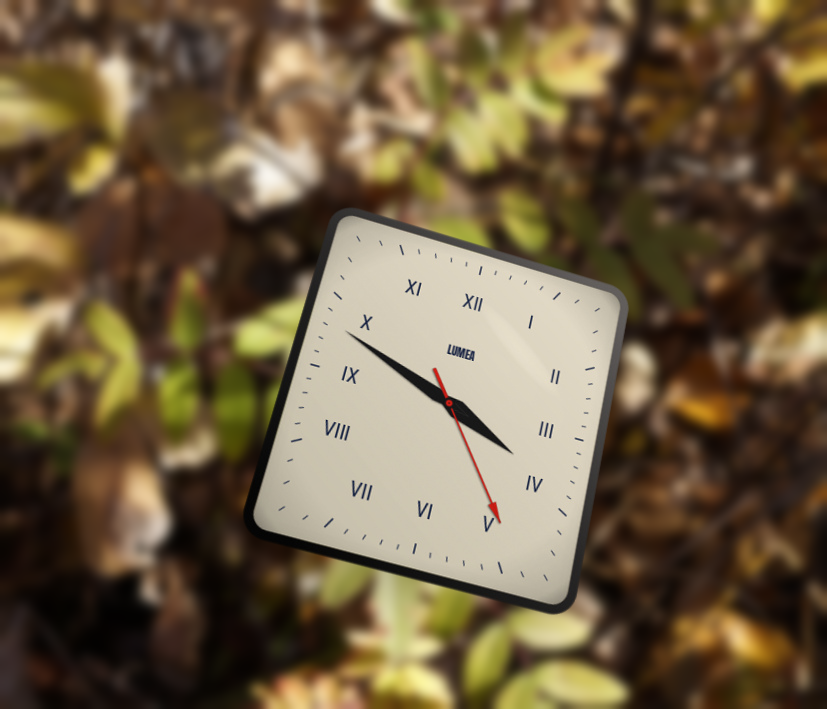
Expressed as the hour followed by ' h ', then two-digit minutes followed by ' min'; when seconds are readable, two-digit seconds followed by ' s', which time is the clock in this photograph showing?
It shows 3 h 48 min 24 s
